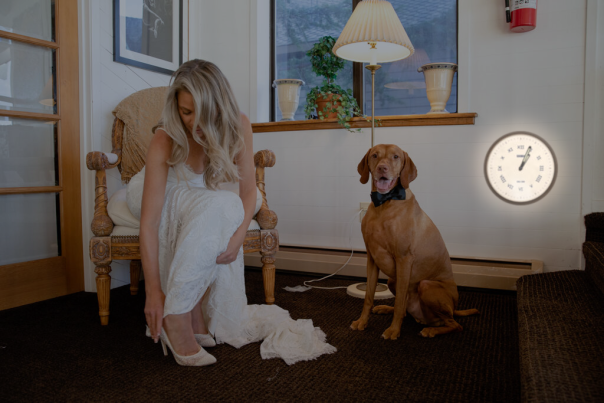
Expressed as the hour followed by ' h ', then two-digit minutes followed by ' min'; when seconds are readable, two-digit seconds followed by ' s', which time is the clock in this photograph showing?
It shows 1 h 04 min
